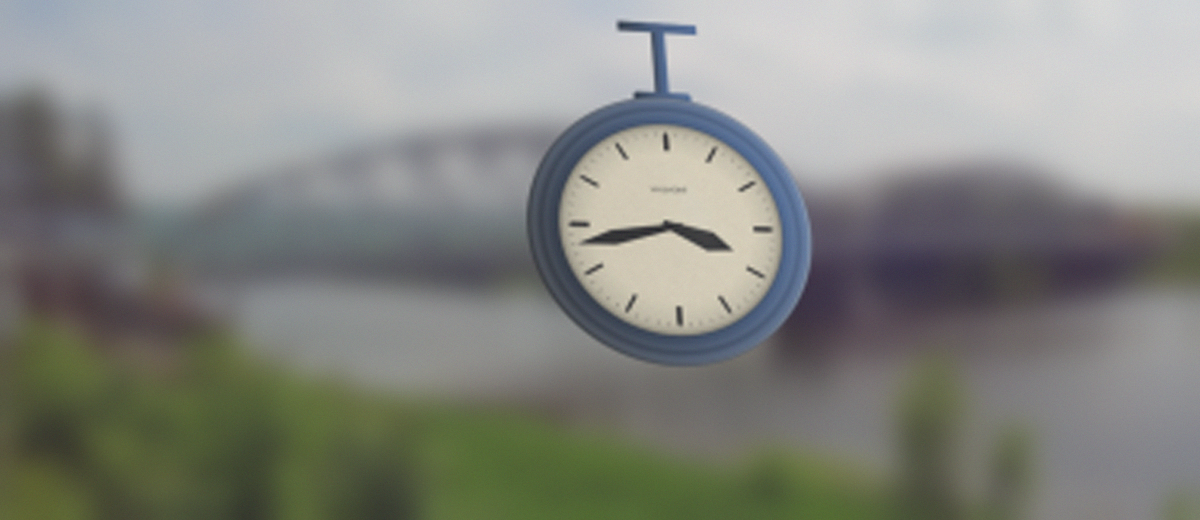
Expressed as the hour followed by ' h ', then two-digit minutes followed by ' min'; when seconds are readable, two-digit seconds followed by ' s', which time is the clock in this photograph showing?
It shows 3 h 43 min
